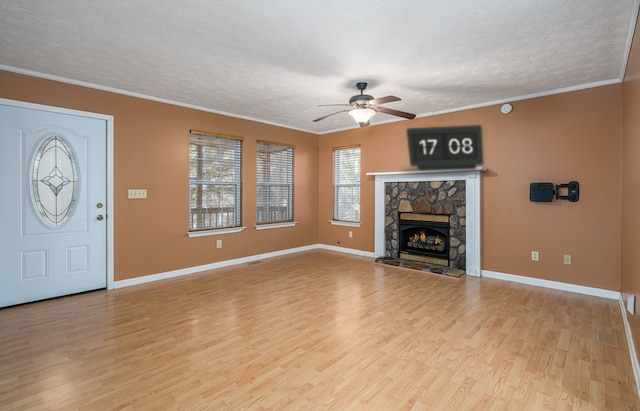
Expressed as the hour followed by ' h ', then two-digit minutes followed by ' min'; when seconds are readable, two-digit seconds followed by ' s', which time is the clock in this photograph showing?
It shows 17 h 08 min
